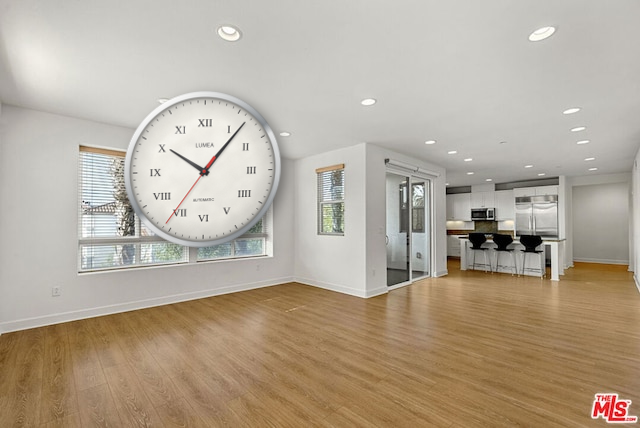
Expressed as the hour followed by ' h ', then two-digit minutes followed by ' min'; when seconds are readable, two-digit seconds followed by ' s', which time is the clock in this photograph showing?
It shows 10 h 06 min 36 s
